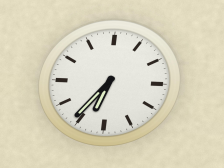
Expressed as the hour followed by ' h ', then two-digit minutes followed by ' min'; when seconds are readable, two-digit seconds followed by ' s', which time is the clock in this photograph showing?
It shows 6 h 36 min
